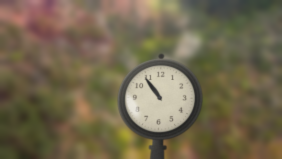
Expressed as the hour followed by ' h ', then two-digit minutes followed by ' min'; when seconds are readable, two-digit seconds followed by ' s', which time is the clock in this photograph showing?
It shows 10 h 54 min
